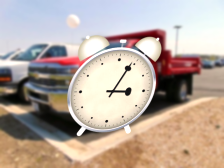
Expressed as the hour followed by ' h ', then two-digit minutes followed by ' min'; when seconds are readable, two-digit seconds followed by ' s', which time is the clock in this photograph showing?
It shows 3 h 04 min
